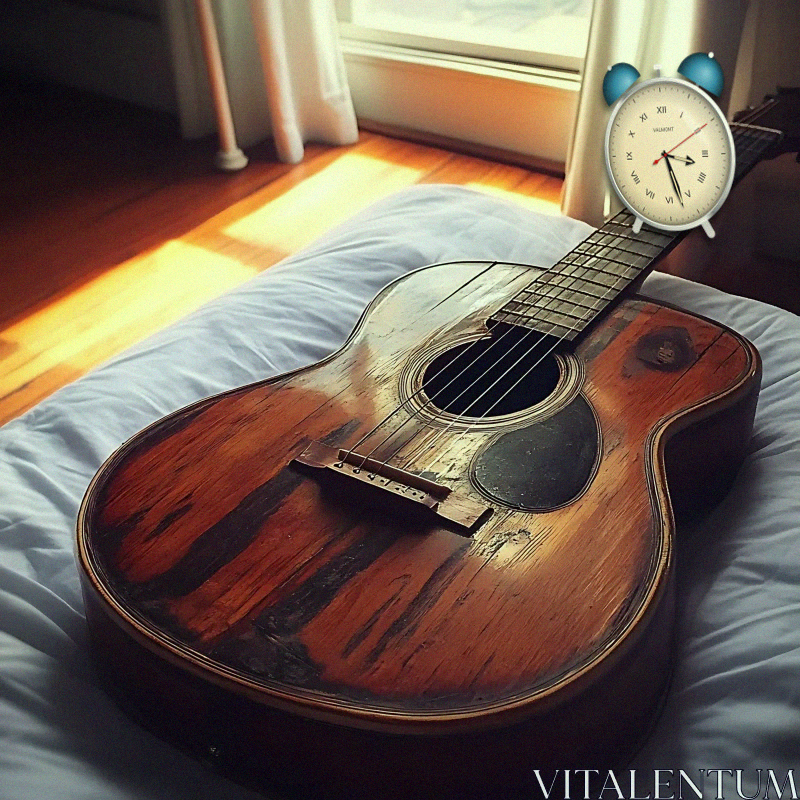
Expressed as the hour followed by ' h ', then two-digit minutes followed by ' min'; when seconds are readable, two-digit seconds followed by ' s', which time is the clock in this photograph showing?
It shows 3 h 27 min 10 s
